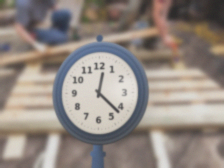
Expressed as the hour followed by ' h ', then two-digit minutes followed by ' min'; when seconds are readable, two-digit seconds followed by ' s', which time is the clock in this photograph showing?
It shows 12 h 22 min
